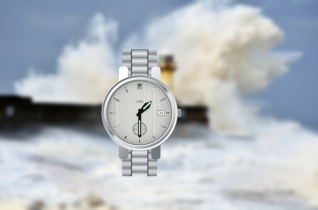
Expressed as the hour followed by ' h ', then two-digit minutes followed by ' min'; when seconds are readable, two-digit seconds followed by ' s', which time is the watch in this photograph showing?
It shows 1 h 30 min
